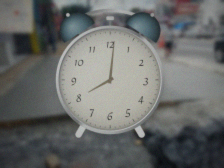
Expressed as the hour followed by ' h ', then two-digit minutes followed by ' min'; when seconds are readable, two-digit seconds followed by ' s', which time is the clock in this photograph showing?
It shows 8 h 01 min
